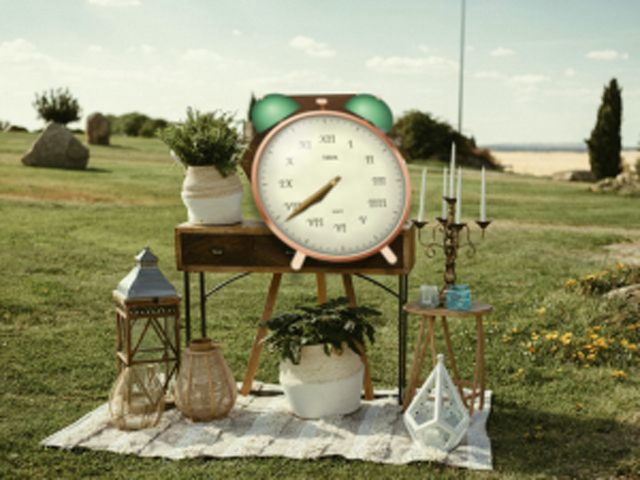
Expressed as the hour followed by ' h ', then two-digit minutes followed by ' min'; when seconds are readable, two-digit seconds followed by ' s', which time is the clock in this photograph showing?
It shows 7 h 39 min
